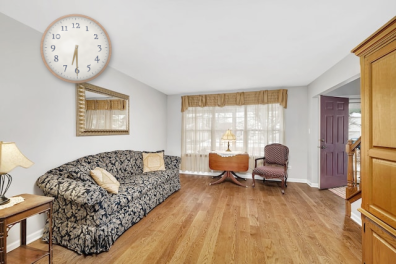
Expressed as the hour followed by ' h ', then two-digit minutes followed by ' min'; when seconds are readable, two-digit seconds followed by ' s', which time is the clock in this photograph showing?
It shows 6 h 30 min
